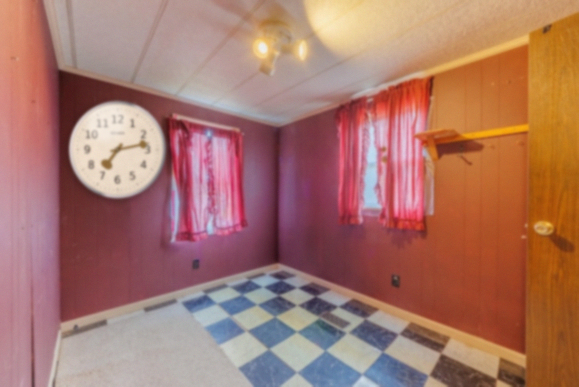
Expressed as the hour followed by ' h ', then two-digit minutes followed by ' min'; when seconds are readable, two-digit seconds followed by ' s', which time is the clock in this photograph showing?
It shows 7 h 13 min
